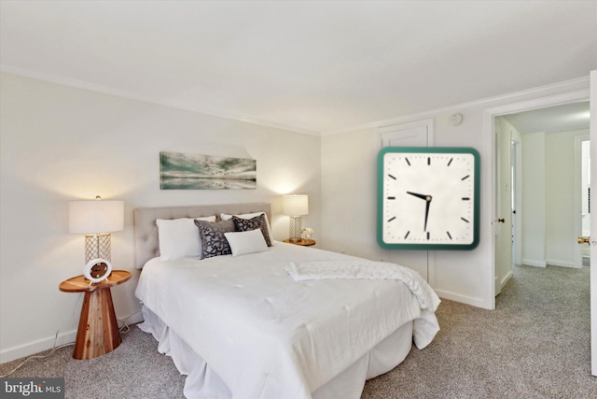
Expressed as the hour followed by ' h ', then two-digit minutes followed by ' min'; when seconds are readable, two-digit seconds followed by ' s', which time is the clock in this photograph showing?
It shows 9 h 31 min
